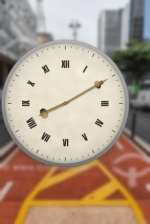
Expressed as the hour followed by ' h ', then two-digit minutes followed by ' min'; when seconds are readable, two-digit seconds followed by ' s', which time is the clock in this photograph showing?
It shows 8 h 10 min
